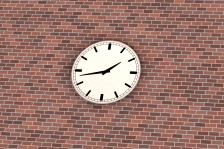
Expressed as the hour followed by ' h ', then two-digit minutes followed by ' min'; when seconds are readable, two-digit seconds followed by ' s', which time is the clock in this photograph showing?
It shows 1 h 43 min
